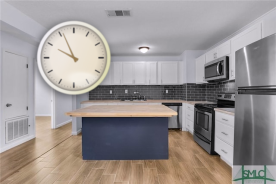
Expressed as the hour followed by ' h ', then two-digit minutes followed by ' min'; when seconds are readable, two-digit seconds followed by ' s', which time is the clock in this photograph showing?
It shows 9 h 56 min
